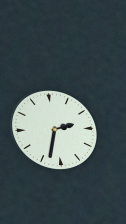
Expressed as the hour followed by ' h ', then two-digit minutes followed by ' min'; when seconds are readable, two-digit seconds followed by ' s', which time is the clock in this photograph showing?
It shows 2 h 33 min
